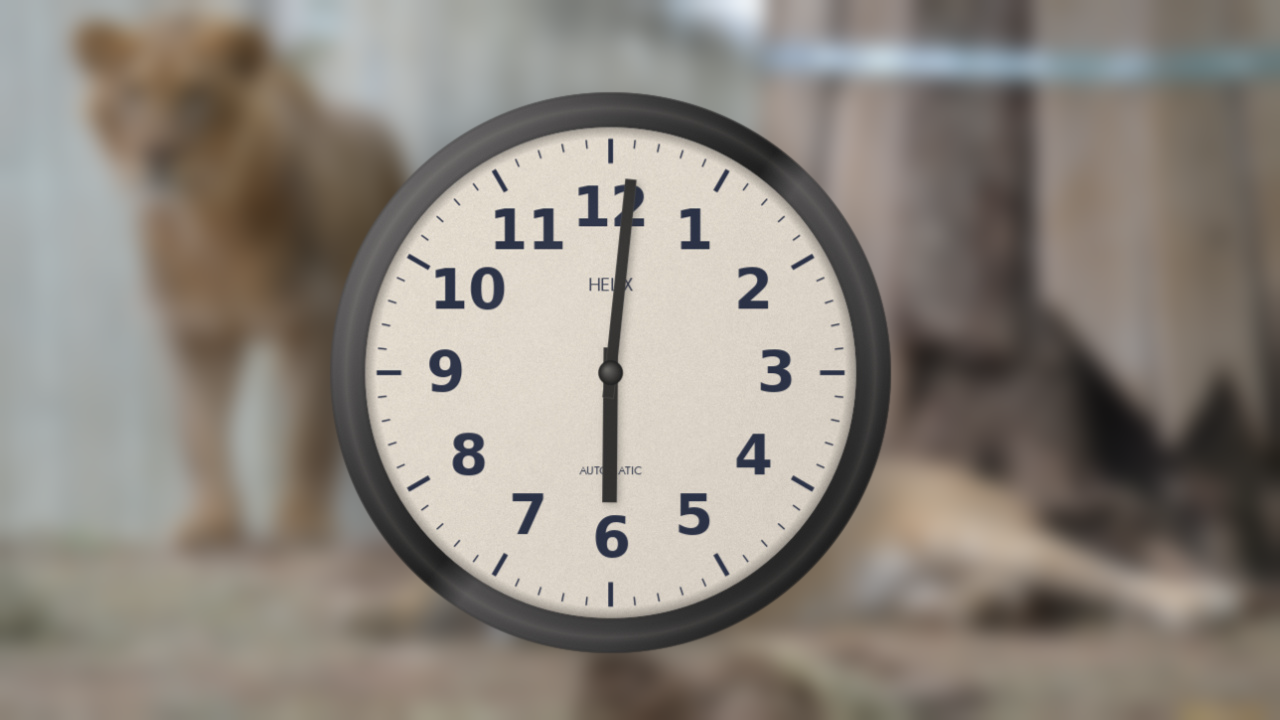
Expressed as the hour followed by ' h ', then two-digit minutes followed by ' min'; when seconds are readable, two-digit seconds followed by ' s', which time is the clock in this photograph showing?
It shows 6 h 01 min
